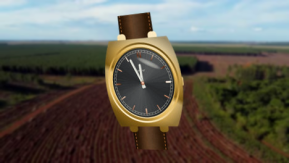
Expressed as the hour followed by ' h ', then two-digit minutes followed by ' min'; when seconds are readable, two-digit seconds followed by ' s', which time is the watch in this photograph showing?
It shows 11 h 56 min
